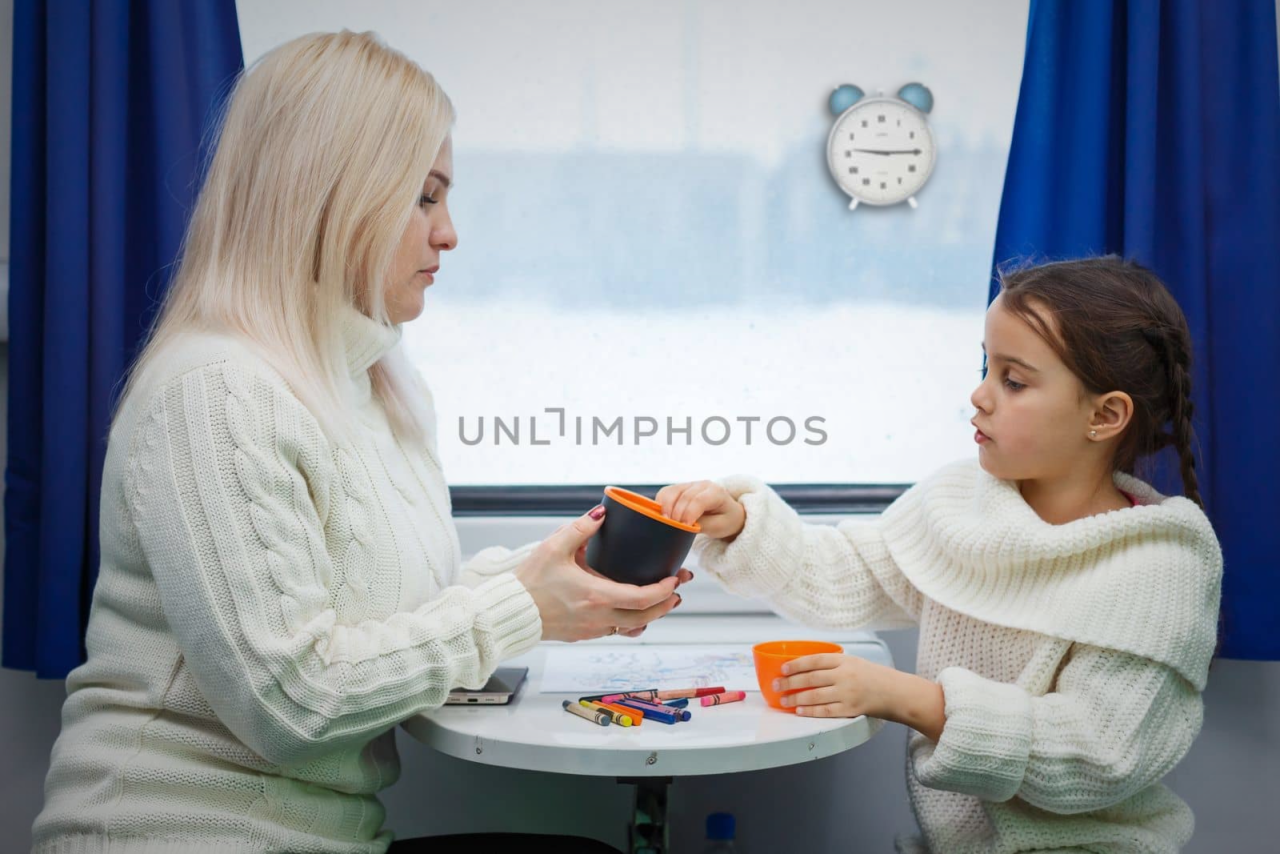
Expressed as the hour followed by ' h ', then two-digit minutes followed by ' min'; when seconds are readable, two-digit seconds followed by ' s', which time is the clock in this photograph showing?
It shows 9 h 15 min
